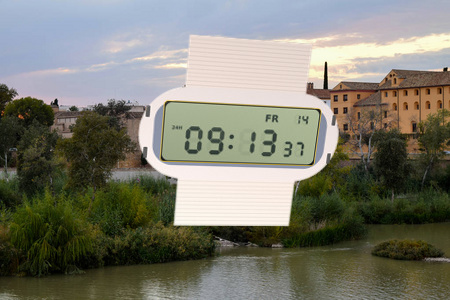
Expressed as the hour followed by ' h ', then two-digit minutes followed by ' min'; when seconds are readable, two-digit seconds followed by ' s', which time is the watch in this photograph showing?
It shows 9 h 13 min 37 s
